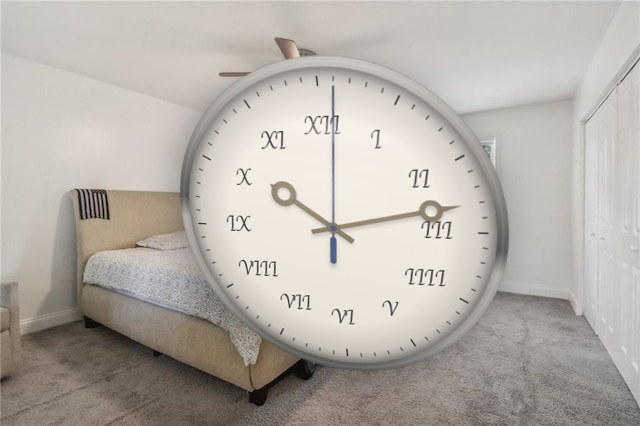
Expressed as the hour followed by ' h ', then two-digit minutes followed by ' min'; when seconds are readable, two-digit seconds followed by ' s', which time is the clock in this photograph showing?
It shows 10 h 13 min 01 s
